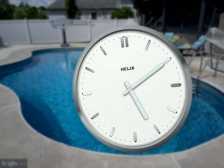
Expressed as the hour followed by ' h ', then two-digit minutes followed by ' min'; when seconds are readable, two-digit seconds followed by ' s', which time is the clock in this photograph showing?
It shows 5 h 10 min
